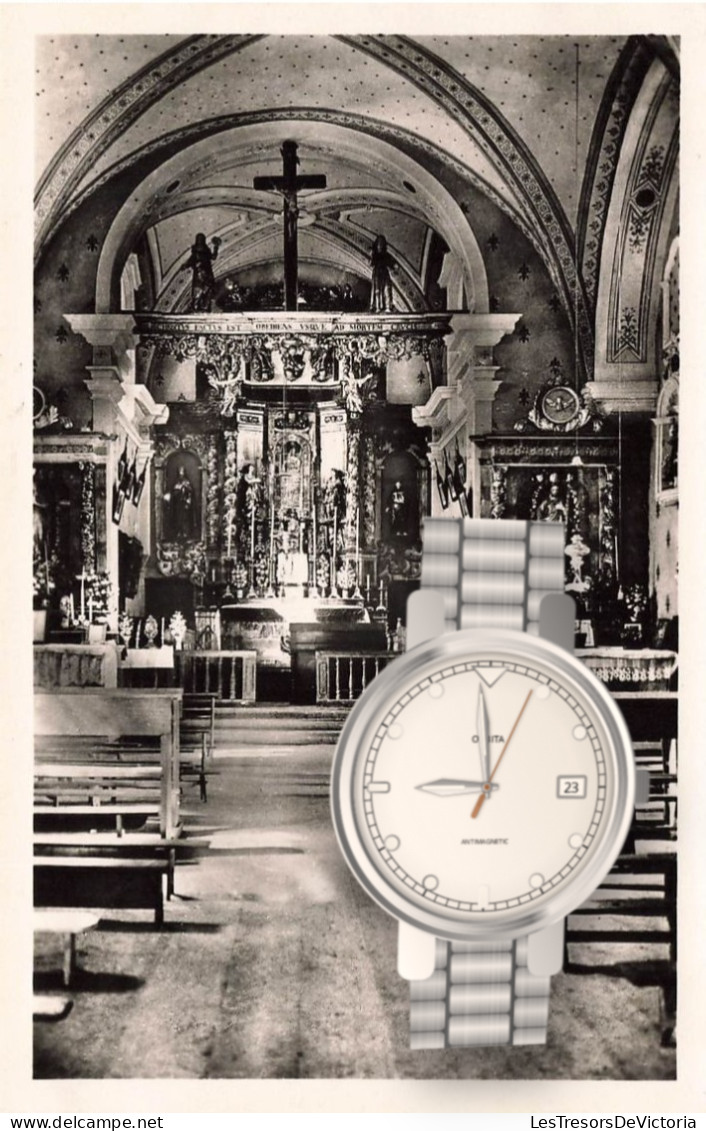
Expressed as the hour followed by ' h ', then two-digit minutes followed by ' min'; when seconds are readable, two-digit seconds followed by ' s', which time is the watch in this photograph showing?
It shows 8 h 59 min 04 s
